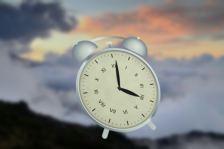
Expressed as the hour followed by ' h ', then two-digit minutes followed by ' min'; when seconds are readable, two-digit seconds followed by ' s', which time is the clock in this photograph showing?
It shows 4 h 01 min
